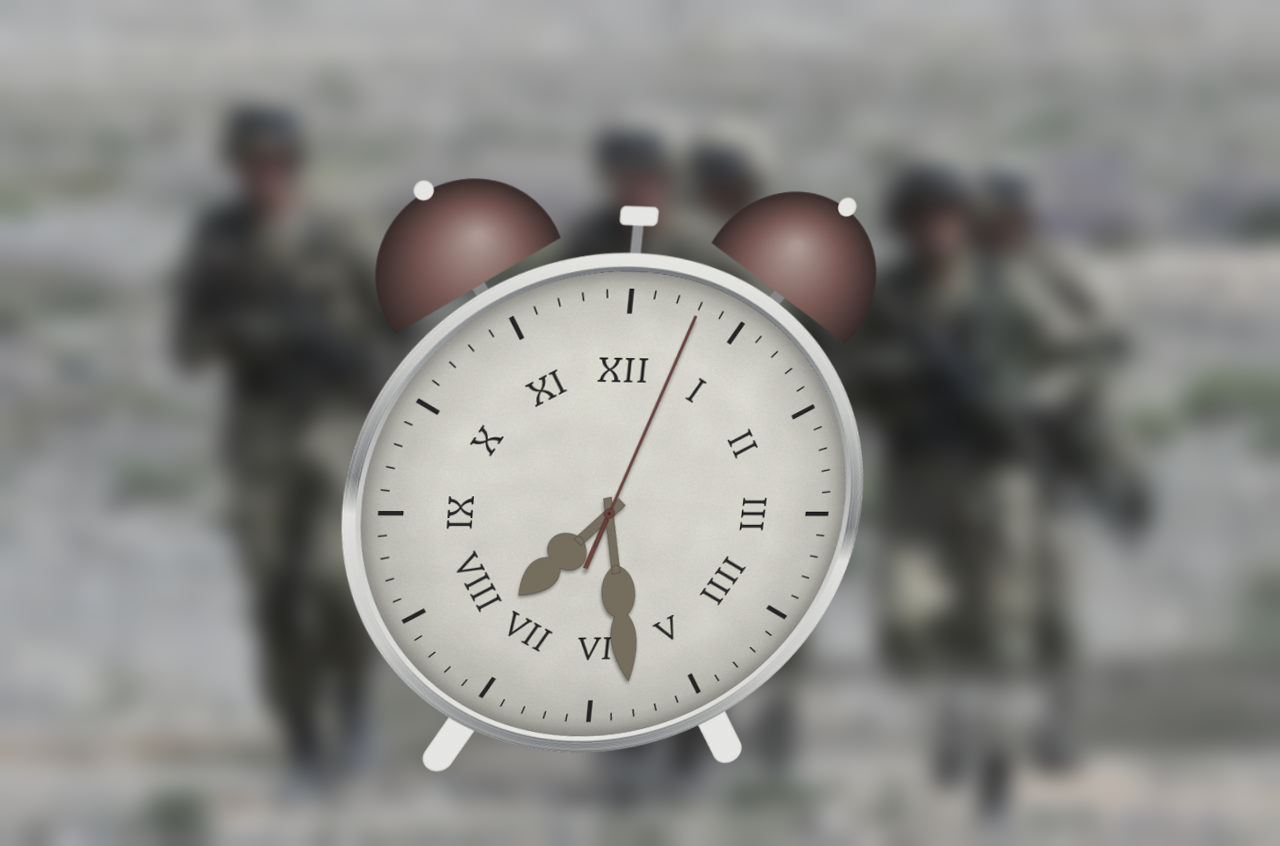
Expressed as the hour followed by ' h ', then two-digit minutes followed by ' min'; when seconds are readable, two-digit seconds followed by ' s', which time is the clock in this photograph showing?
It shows 7 h 28 min 03 s
